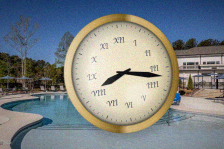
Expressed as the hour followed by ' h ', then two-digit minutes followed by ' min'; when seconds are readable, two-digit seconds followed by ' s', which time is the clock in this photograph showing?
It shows 8 h 17 min
